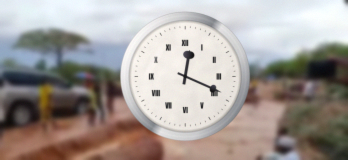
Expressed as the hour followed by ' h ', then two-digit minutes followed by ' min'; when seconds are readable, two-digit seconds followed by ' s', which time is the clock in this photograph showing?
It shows 12 h 19 min
